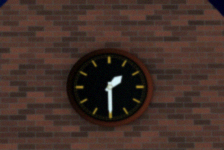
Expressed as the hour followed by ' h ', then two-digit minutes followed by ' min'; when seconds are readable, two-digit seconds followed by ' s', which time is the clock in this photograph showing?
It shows 1 h 30 min
